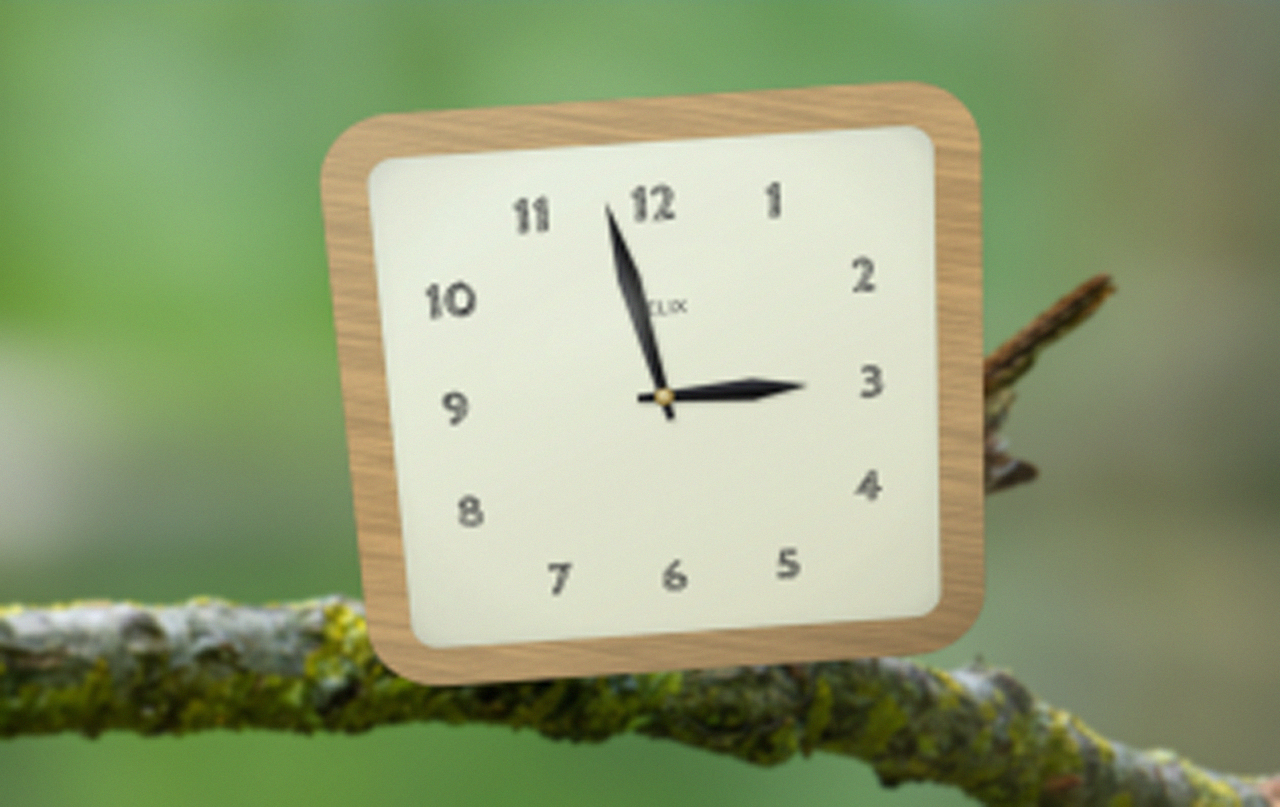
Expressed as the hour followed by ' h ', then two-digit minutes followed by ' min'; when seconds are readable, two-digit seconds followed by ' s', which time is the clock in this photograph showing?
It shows 2 h 58 min
